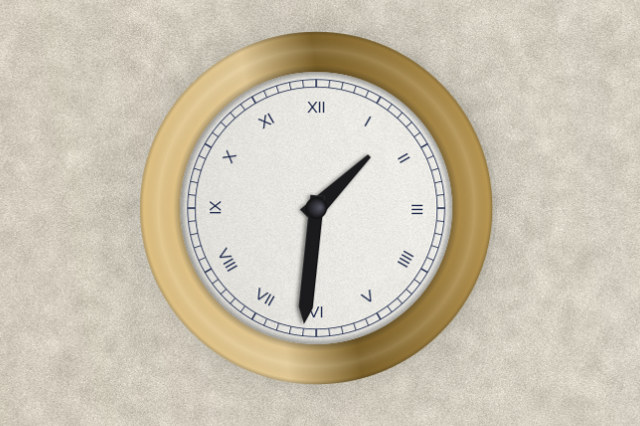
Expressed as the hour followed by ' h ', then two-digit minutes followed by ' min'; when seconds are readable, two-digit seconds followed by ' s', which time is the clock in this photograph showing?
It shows 1 h 31 min
